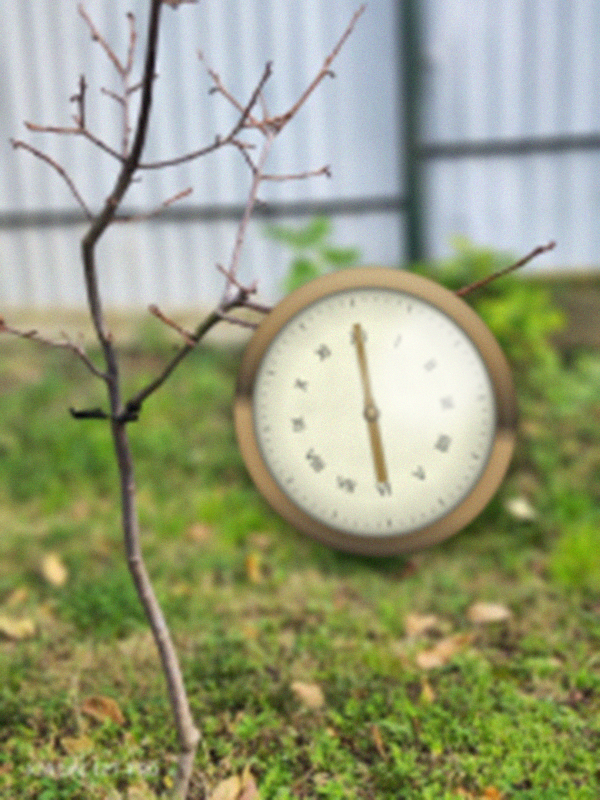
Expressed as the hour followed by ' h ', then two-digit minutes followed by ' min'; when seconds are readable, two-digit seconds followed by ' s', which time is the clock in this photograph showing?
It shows 6 h 00 min
